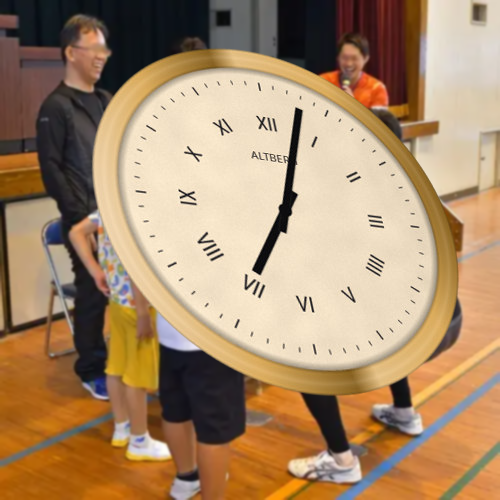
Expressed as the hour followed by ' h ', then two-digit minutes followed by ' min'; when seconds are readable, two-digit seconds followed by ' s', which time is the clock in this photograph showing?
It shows 7 h 03 min
